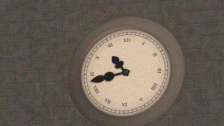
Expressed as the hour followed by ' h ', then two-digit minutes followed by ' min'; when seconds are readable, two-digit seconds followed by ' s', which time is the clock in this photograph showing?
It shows 10 h 43 min
